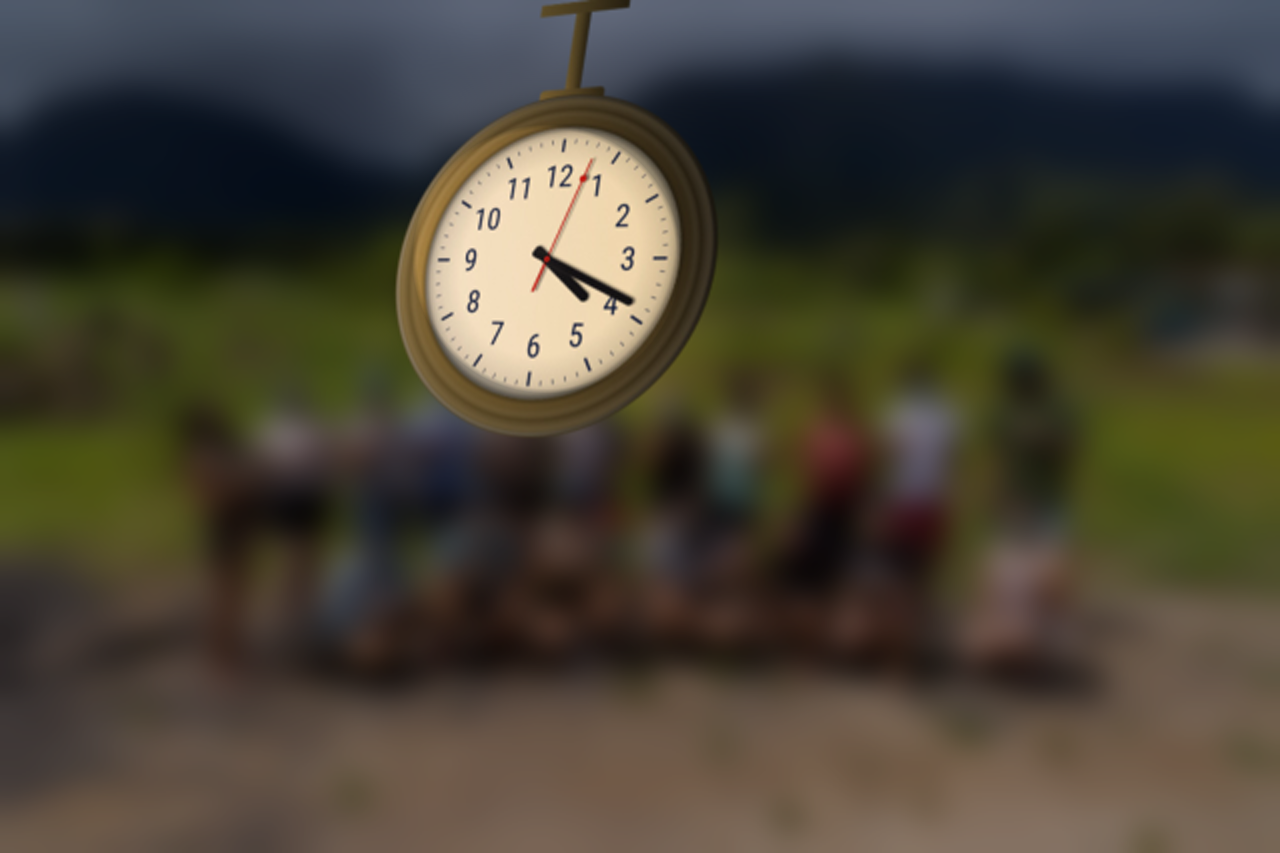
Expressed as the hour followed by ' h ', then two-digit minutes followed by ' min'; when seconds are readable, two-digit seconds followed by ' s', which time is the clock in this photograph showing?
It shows 4 h 19 min 03 s
